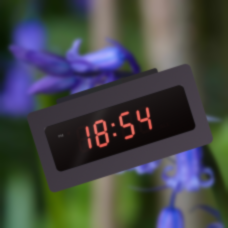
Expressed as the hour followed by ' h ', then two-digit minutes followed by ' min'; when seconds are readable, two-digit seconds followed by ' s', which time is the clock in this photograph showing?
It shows 18 h 54 min
